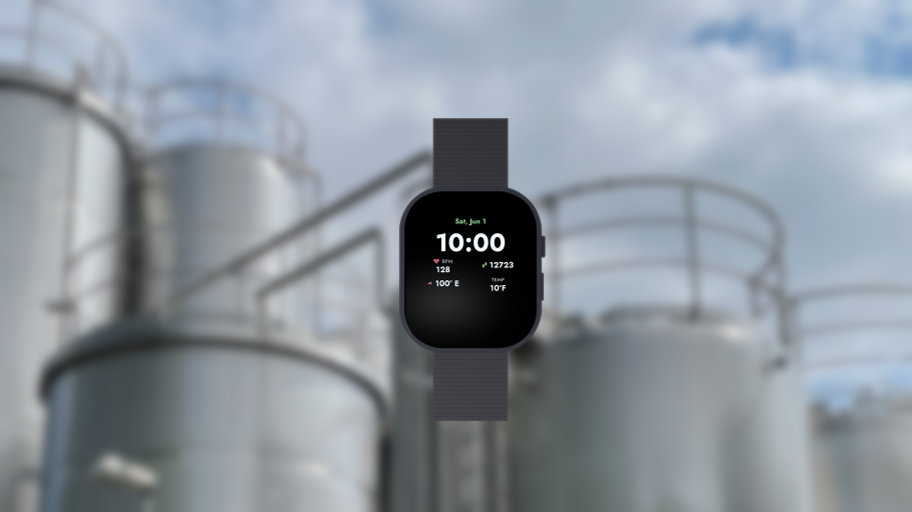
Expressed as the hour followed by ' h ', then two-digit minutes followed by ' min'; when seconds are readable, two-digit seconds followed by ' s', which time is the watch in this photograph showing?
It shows 10 h 00 min
